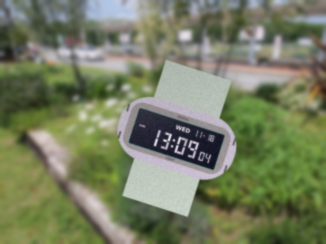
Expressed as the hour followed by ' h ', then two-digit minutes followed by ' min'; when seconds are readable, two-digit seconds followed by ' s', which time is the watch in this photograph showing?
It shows 13 h 09 min
